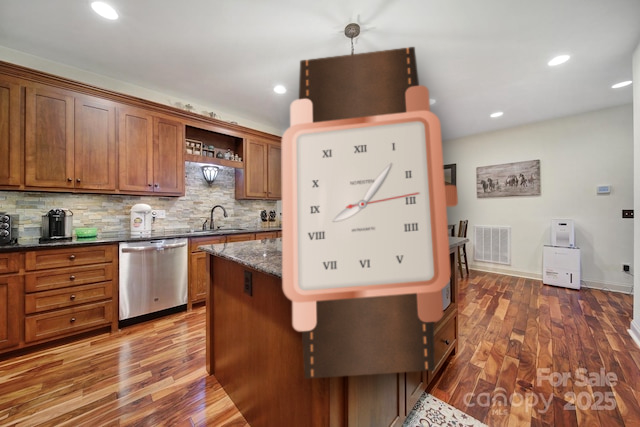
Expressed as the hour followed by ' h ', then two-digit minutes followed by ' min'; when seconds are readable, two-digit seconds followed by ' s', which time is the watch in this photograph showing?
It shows 8 h 06 min 14 s
